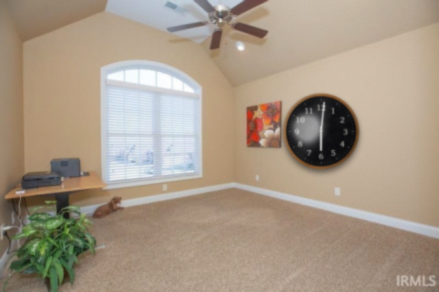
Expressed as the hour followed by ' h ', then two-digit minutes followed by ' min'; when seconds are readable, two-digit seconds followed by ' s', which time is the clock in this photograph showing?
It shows 6 h 01 min
